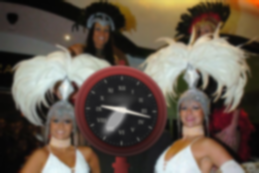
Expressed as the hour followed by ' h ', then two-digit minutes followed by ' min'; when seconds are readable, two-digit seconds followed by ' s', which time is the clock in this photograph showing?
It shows 9 h 17 min
